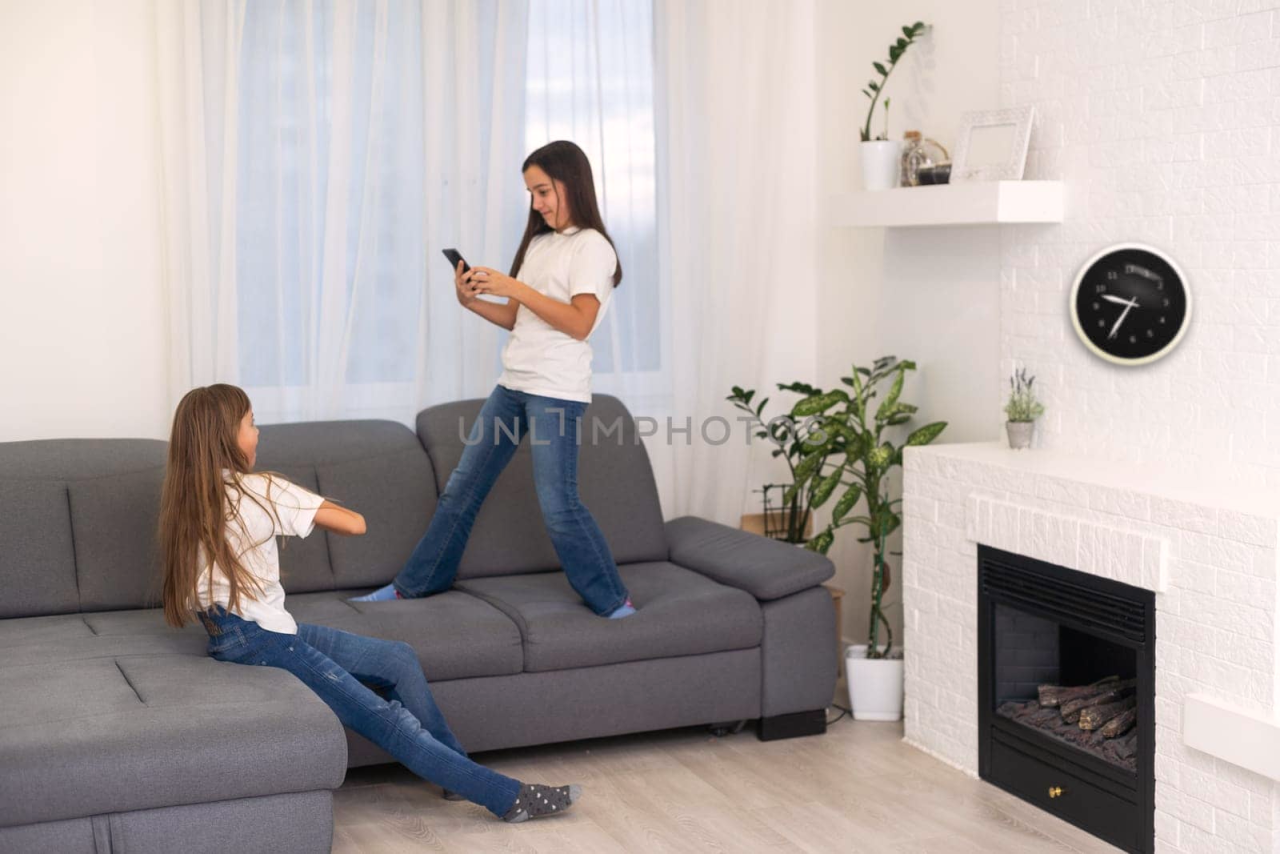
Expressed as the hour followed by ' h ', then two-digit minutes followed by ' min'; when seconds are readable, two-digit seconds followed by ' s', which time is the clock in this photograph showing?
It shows 9 h 36 min
